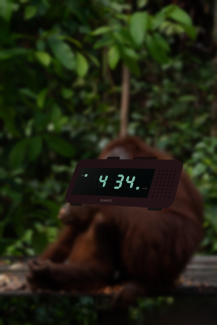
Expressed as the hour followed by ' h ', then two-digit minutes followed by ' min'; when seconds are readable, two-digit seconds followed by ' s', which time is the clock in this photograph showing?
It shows 4 h 34 min
